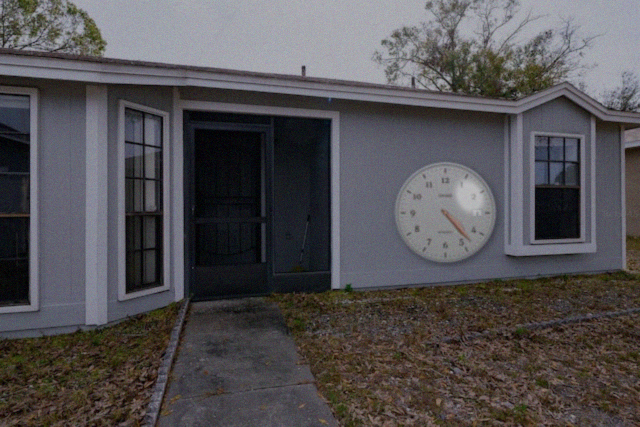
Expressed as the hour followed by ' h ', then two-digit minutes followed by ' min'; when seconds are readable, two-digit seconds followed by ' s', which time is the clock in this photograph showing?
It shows 4 h 23 min
